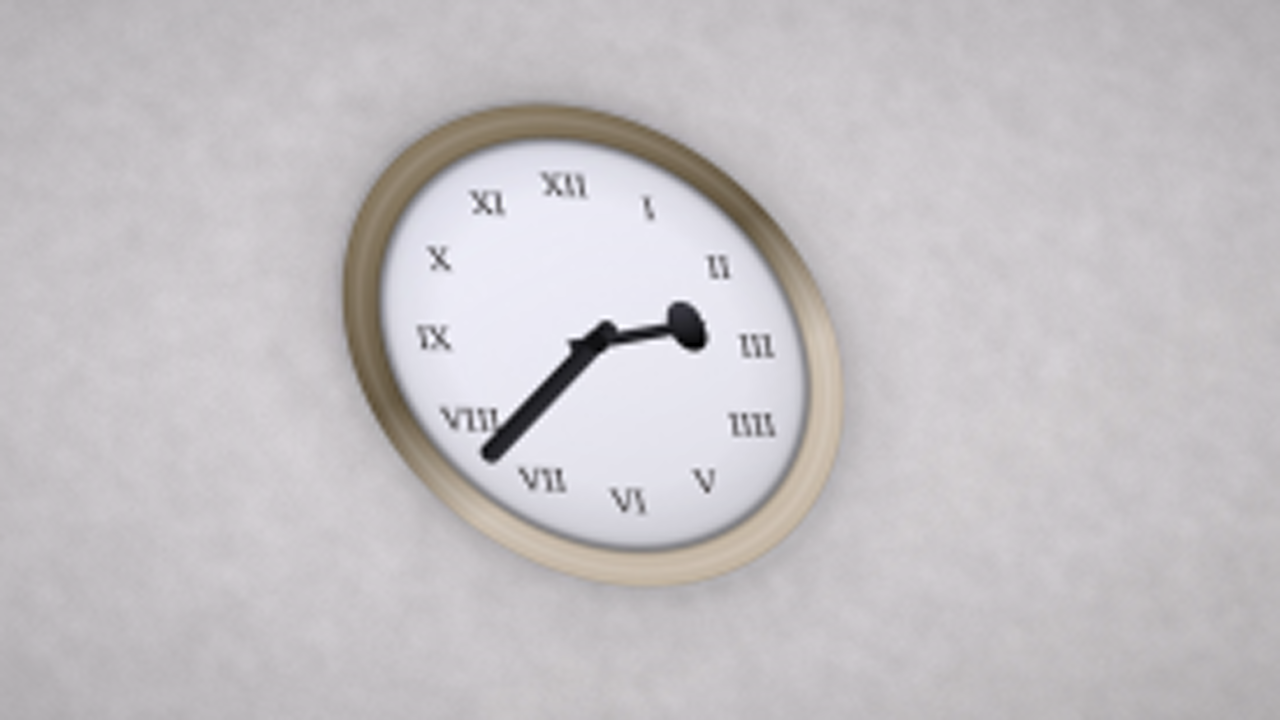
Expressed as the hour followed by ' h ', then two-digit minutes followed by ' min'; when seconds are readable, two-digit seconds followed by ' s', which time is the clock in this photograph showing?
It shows 2 h 38 min
